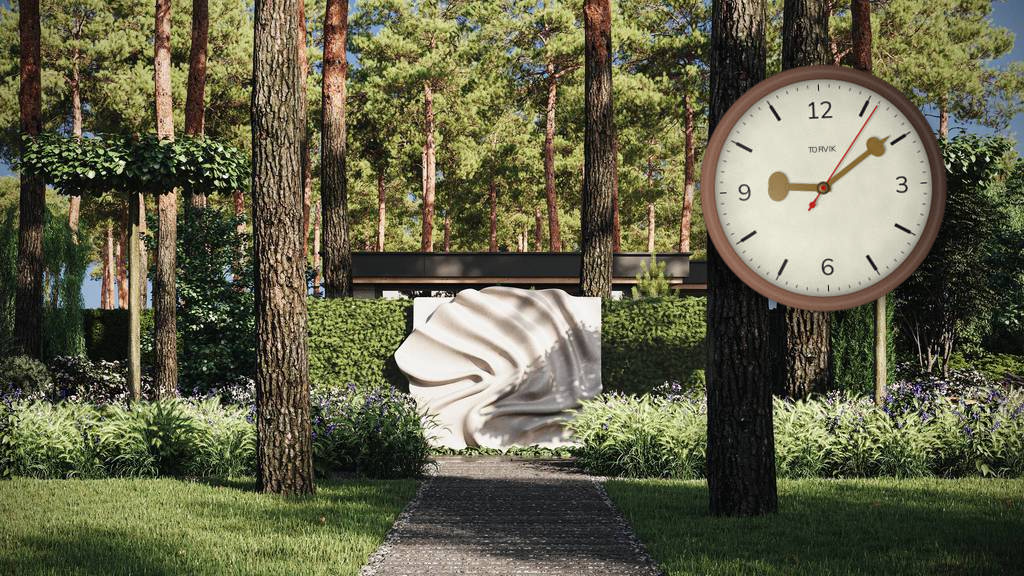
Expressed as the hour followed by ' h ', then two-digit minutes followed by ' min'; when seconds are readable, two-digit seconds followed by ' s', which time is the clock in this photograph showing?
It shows 9 h 09 min 06 s
